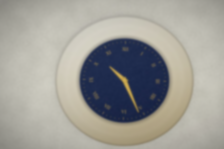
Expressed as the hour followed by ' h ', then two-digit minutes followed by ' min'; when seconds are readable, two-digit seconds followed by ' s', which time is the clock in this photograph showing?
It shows 10 h 26 min
